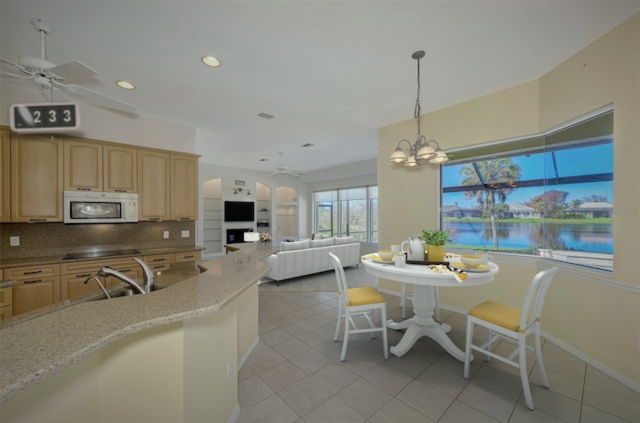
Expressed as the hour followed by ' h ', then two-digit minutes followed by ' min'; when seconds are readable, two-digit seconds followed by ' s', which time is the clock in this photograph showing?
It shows 2 h 33 min
